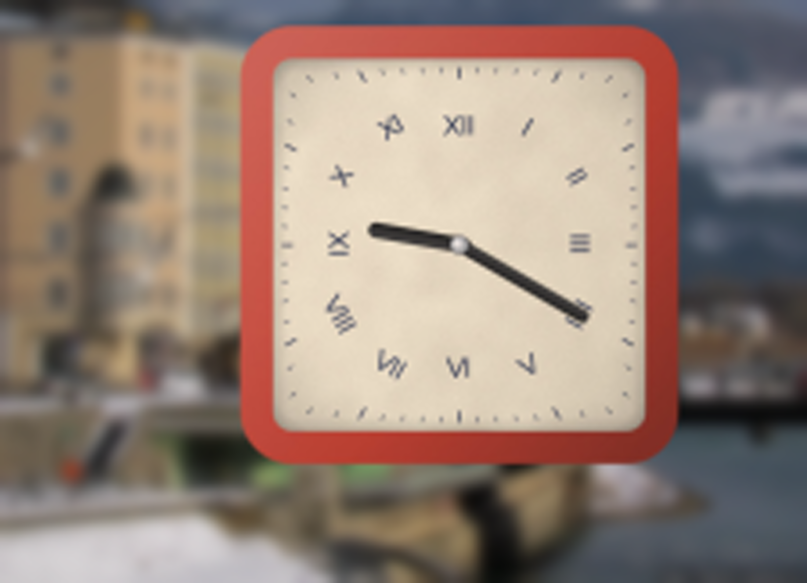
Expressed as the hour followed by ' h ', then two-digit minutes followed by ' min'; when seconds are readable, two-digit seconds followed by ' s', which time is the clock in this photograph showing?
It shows 9 h 20 min
